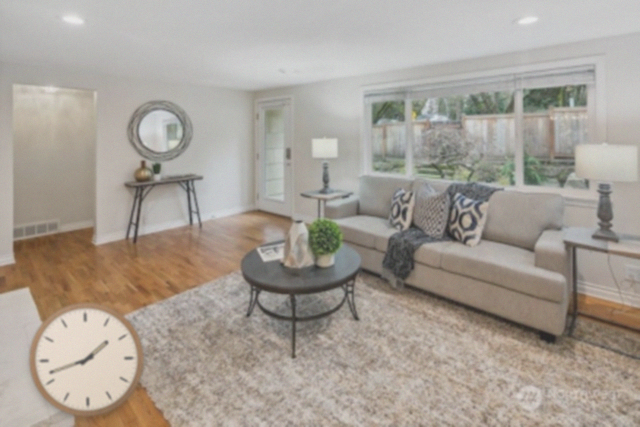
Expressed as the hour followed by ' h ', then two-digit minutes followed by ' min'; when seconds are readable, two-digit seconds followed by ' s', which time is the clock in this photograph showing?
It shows 1 h 42 min
